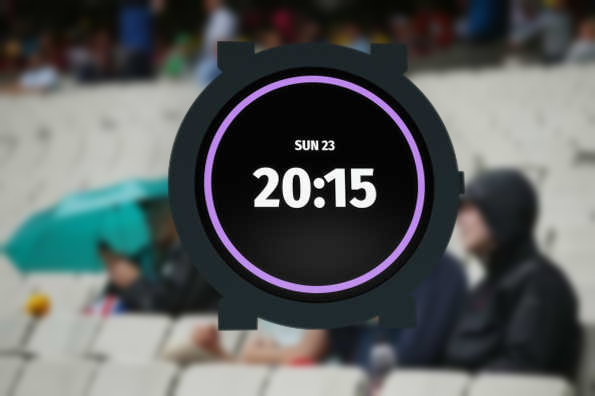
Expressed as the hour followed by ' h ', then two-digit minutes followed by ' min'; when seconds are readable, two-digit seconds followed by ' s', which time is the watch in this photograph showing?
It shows 20 h 15 min
